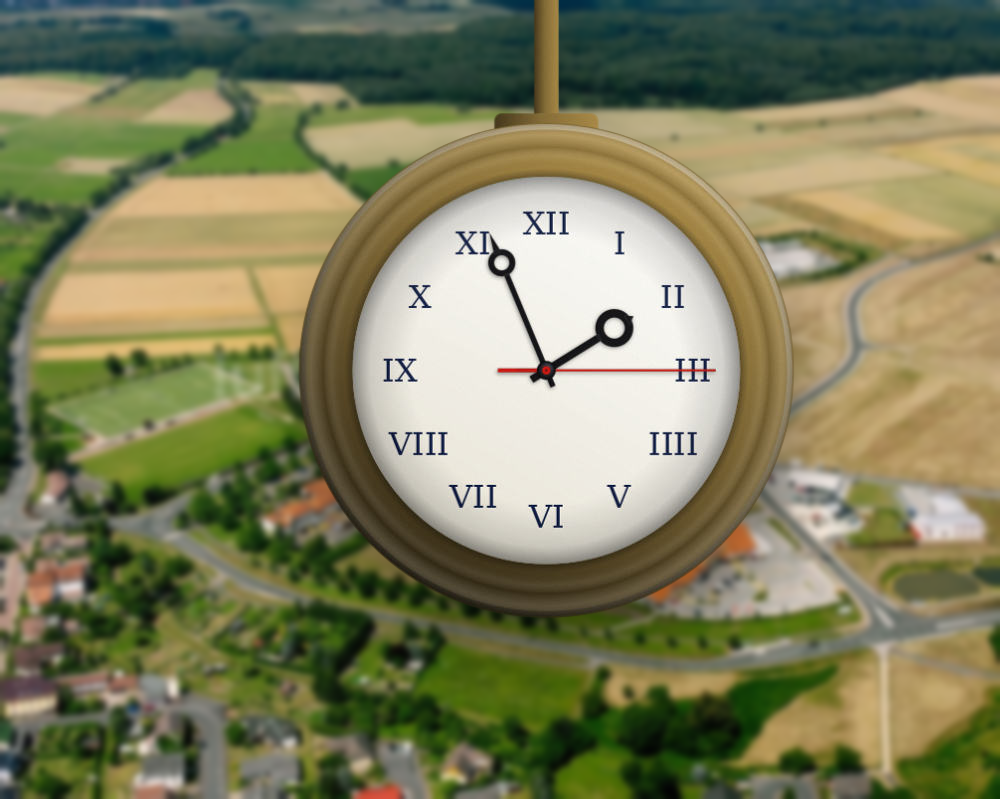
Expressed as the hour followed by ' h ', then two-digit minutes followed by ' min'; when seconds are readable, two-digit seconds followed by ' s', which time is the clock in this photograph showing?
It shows 1 h 56 min 15 s
